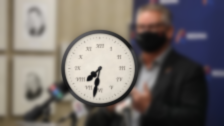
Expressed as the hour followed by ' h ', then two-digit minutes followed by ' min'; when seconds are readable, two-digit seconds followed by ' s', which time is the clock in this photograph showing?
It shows 7 h 32 min
